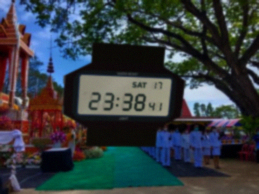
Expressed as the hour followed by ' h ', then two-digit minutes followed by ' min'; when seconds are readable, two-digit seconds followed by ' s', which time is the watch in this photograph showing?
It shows 23 h 38 min
